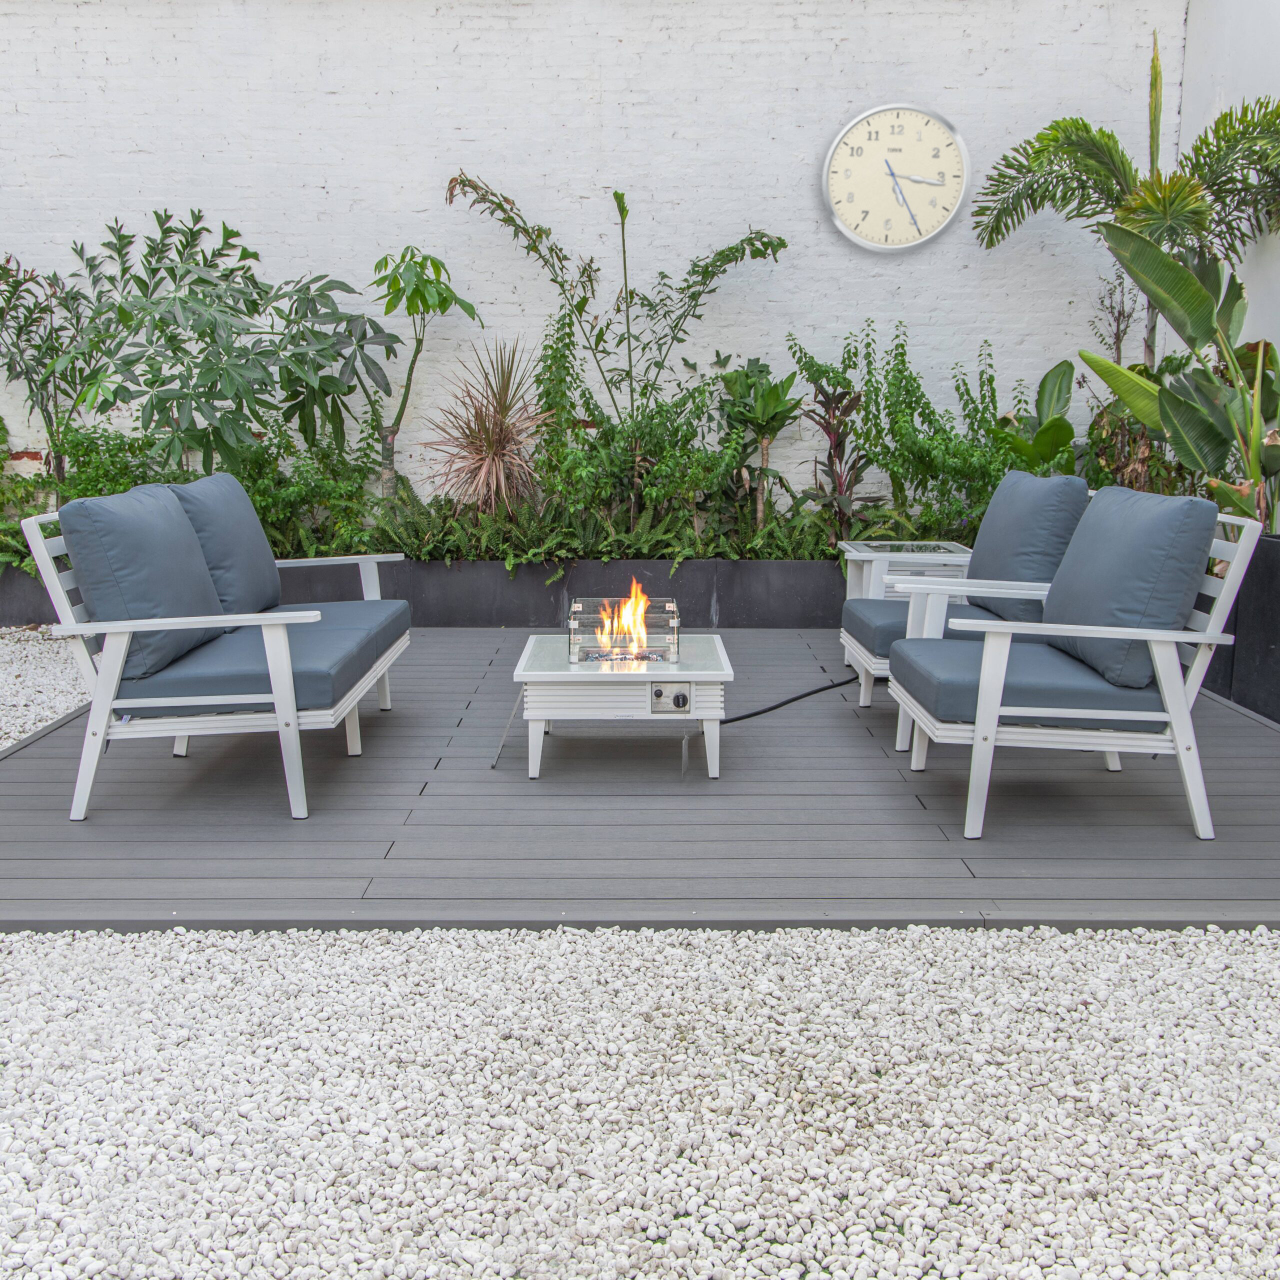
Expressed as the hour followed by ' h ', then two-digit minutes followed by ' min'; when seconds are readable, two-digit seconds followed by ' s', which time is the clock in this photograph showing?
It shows 5 h 16 min 25 s
